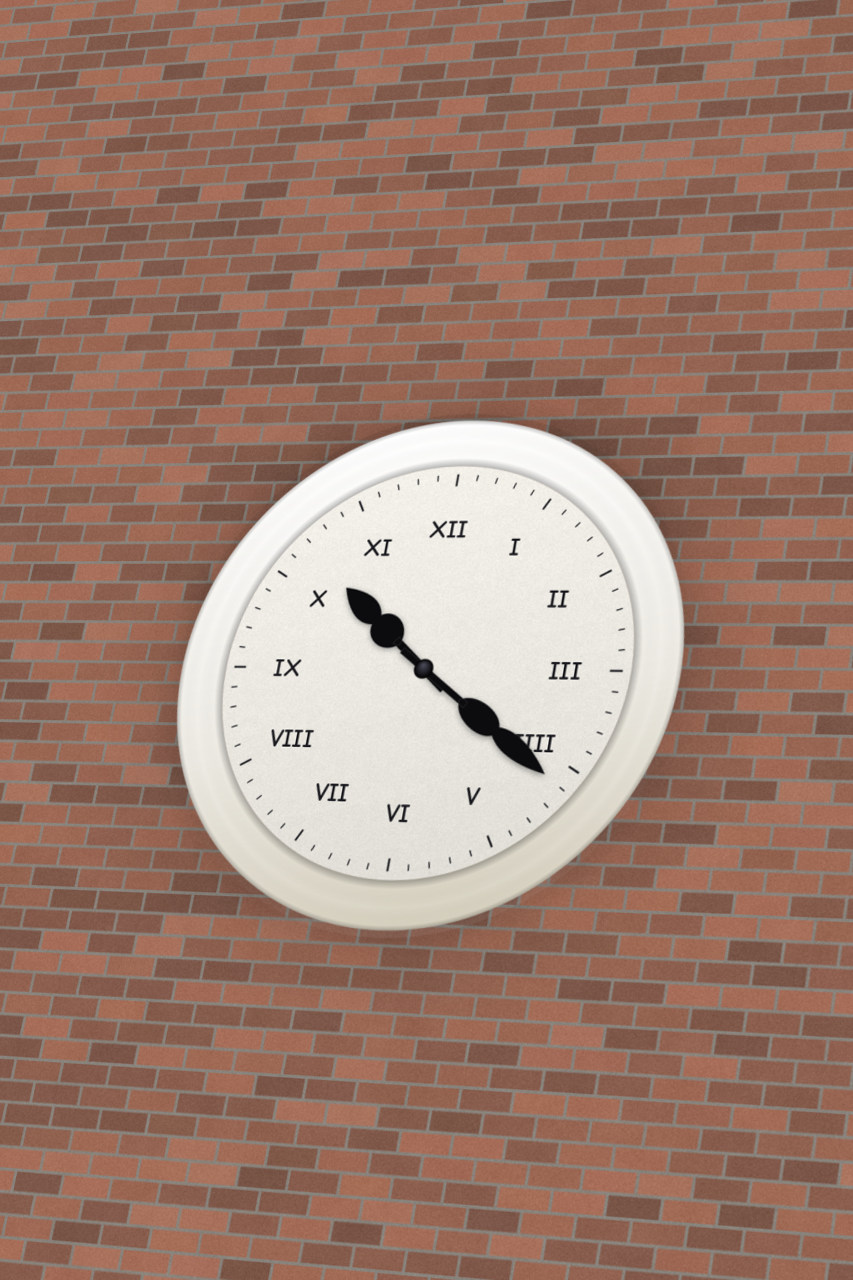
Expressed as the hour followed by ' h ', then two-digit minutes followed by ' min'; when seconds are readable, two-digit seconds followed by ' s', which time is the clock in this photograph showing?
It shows 10 h 21 min
